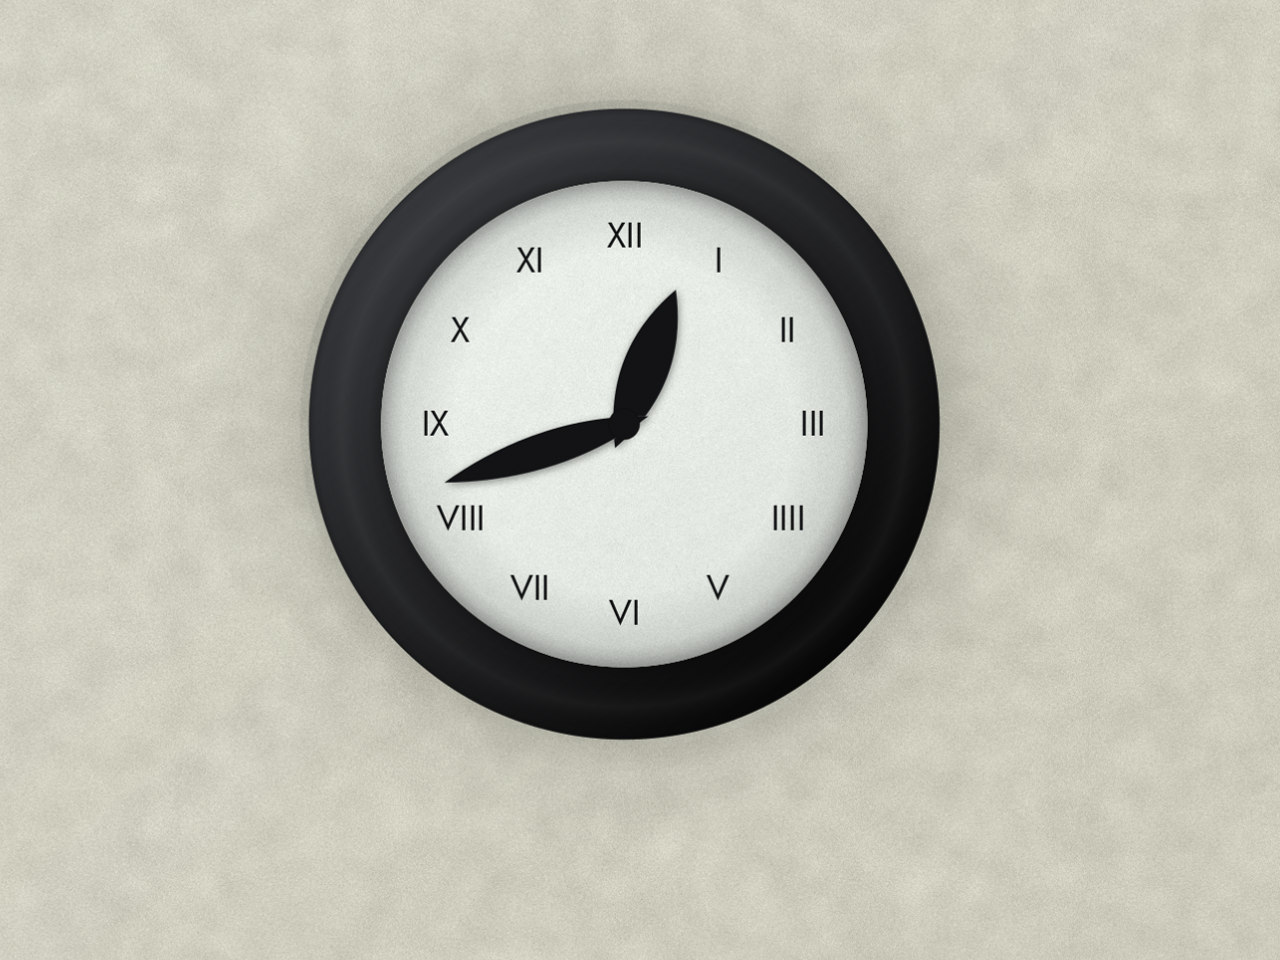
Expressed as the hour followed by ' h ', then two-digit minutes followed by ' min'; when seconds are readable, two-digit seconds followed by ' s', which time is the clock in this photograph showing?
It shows 12 h 42 min
